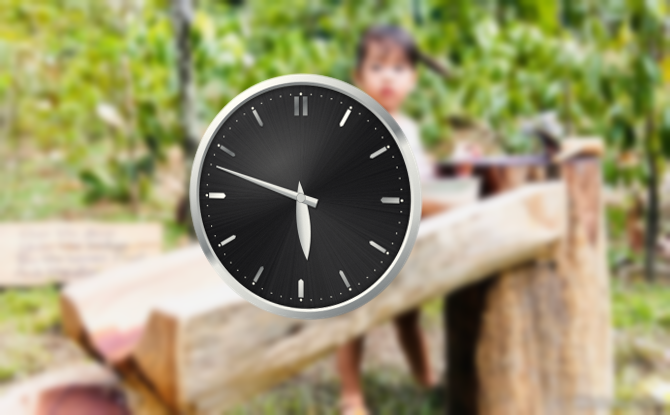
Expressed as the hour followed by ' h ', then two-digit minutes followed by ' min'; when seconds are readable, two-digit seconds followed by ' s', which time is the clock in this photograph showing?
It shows 5 h 48 min
